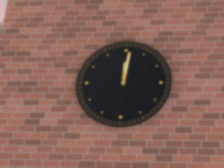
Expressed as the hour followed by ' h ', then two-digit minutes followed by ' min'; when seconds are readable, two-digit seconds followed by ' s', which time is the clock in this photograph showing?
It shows 12 h 01 min
